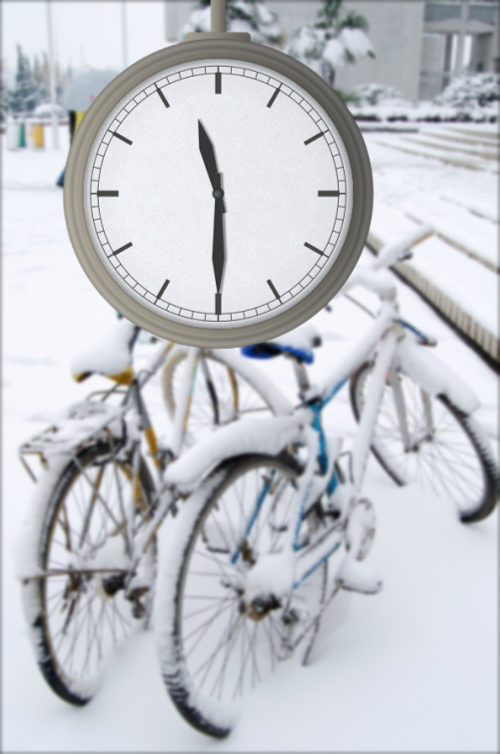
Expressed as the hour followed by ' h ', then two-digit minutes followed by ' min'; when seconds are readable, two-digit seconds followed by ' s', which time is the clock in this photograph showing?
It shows 11 h 30 min
